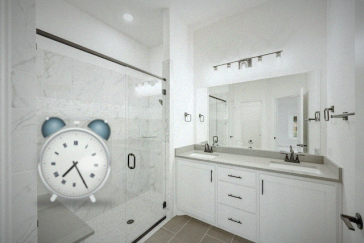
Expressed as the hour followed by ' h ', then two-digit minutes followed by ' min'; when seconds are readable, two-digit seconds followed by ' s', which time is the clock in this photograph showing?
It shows 7 h 25 min
